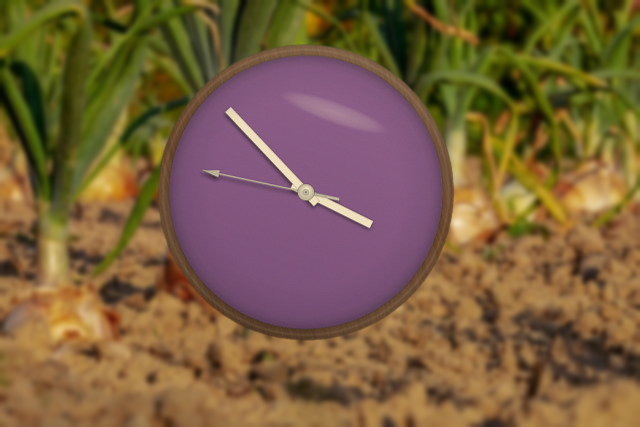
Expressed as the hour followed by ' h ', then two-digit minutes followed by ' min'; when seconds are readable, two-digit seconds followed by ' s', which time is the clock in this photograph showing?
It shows 3 h 52 min 47 s
